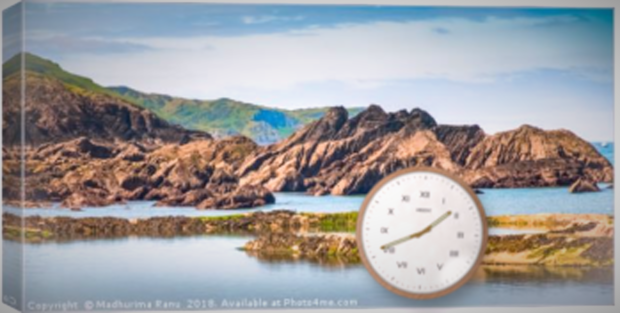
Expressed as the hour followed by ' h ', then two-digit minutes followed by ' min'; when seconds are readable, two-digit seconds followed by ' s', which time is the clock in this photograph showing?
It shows 1 h 41 min
